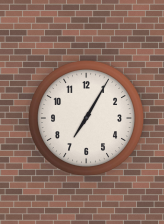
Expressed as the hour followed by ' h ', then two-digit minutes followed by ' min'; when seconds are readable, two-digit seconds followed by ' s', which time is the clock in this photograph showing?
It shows 7 h 05 min
